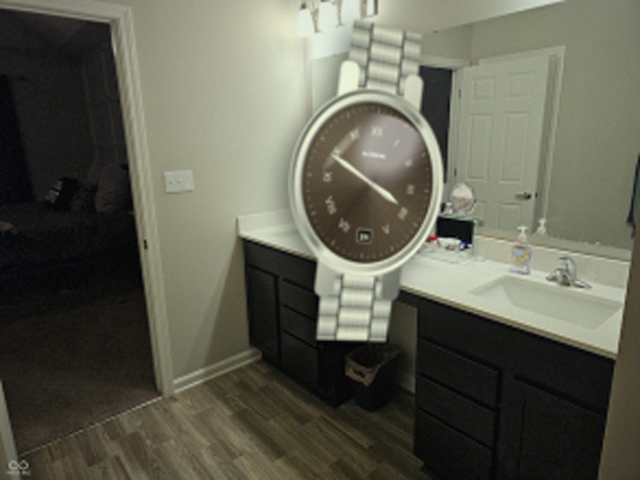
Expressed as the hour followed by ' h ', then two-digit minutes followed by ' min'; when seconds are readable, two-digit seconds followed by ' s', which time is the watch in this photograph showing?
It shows 3 h 49 min
